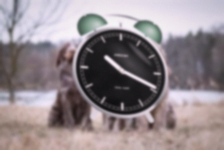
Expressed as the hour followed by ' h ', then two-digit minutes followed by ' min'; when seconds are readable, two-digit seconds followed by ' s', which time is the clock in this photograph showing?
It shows 10 h 19 min
